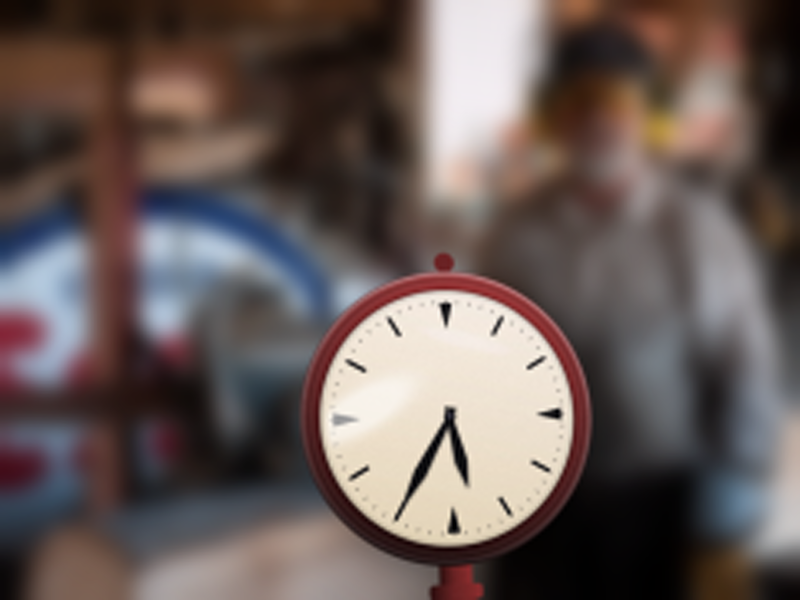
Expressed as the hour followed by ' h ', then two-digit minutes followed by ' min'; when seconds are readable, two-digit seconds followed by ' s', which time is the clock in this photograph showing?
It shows 5 h 35 min
